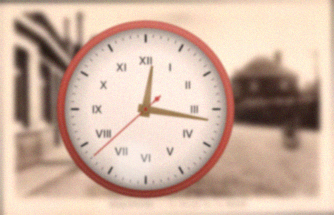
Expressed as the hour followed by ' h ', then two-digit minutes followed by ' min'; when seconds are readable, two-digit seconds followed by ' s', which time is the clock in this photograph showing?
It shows 12 h 16 min 38 s
